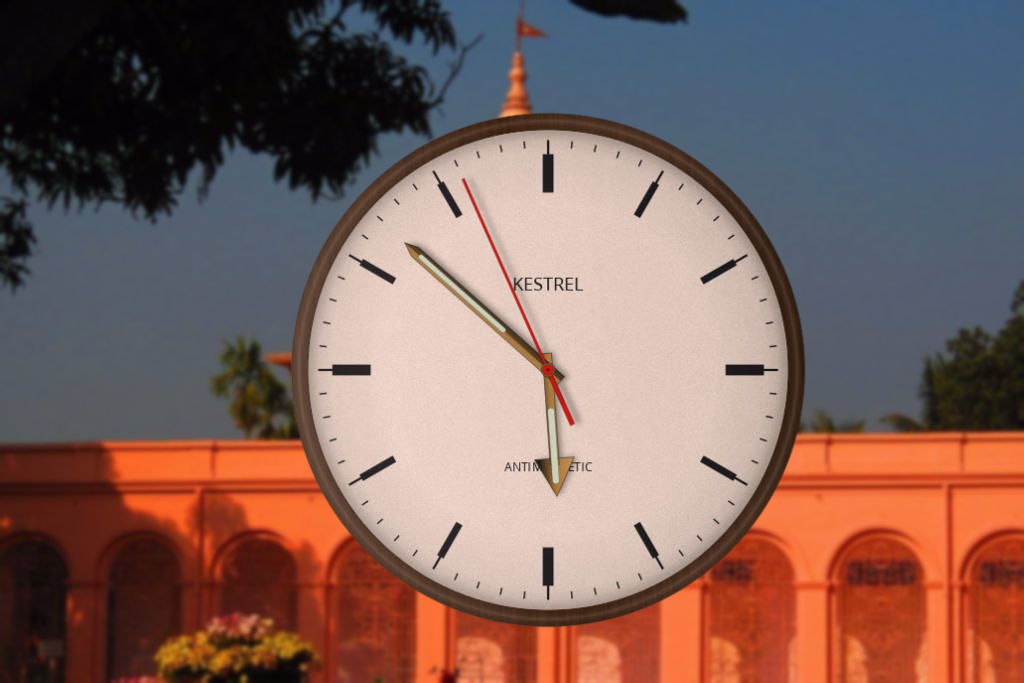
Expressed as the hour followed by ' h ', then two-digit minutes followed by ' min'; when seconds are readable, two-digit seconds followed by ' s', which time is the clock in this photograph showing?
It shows 5 h 51 min 56 s
